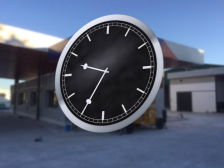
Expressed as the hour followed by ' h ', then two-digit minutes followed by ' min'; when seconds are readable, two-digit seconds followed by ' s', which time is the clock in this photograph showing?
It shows 9 h 35 min
